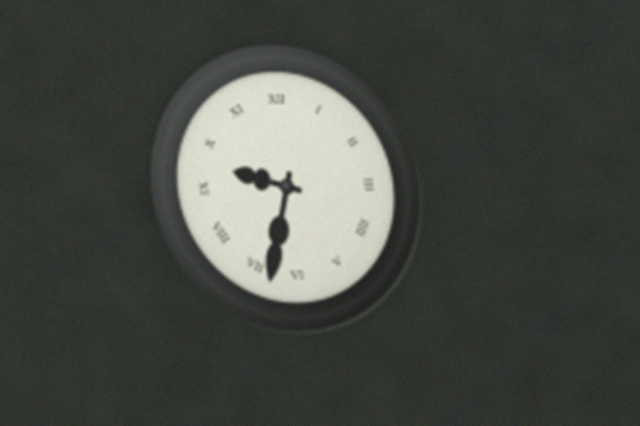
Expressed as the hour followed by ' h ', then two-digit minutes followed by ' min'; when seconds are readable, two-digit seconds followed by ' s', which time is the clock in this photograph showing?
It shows 9 h 33 min
